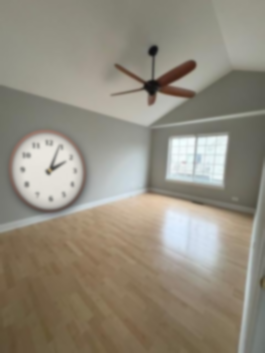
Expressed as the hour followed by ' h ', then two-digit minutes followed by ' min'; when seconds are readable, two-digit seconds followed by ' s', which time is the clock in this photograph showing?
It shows 2 h 04 min
